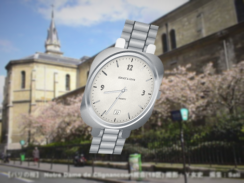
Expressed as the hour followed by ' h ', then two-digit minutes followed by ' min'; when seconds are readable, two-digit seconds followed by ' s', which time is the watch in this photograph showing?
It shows 8 h 34 min
